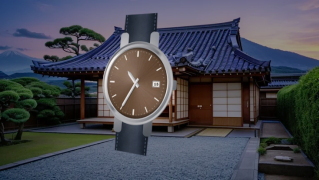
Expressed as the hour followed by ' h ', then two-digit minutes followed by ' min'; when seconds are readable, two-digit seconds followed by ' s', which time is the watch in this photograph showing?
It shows 10 h 35 min
